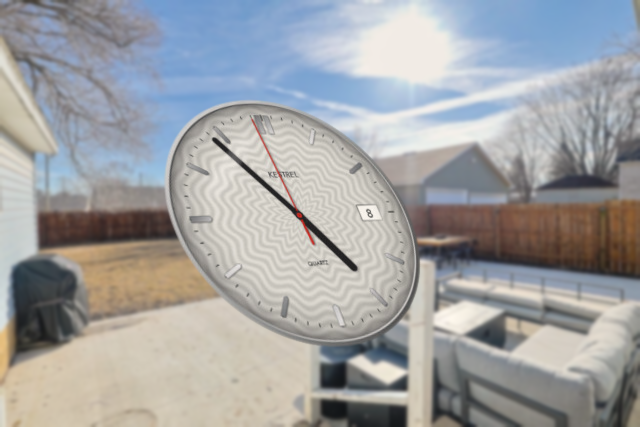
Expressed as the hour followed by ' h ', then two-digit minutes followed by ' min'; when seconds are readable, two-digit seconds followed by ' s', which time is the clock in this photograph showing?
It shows 4 h 53 min 59 s
